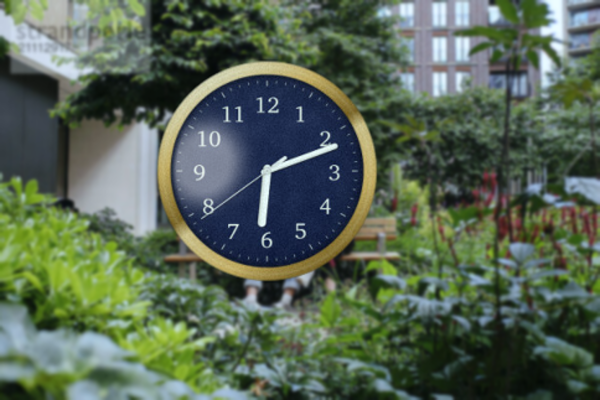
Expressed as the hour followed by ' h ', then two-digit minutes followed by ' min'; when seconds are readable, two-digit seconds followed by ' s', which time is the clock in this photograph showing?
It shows 6 h 11 min 39 s
